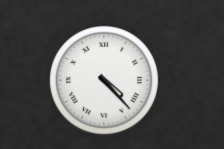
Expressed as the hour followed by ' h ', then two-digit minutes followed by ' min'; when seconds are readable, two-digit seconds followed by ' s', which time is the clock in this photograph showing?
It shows 4 h 23 min
